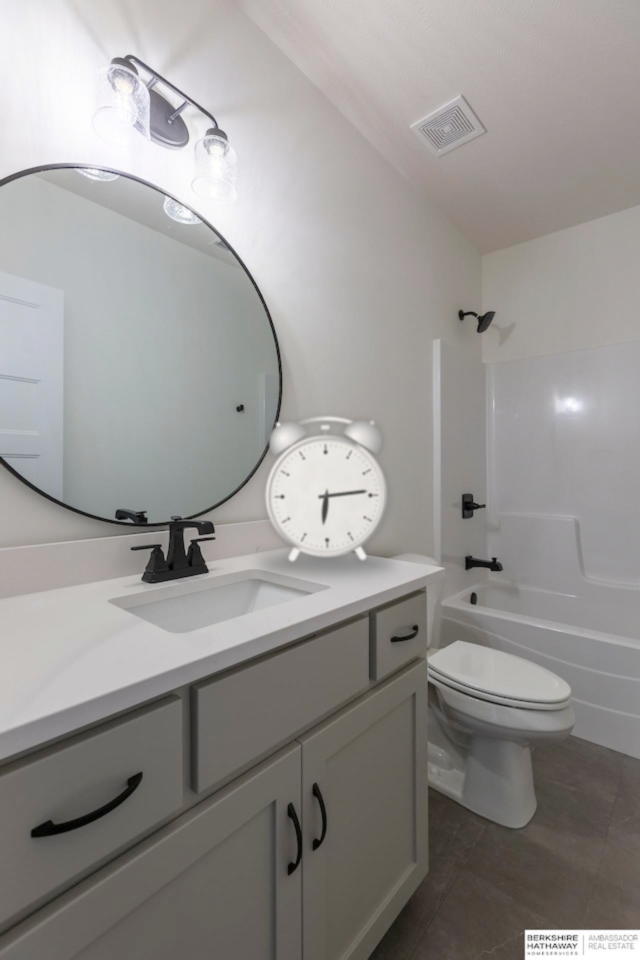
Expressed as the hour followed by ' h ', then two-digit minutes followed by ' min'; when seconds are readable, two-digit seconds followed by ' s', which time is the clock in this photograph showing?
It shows 6 h 14 min
